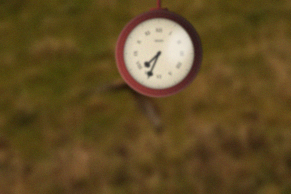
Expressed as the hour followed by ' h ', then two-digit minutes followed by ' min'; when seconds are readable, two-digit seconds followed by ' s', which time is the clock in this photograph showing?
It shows 7 h 34 min
